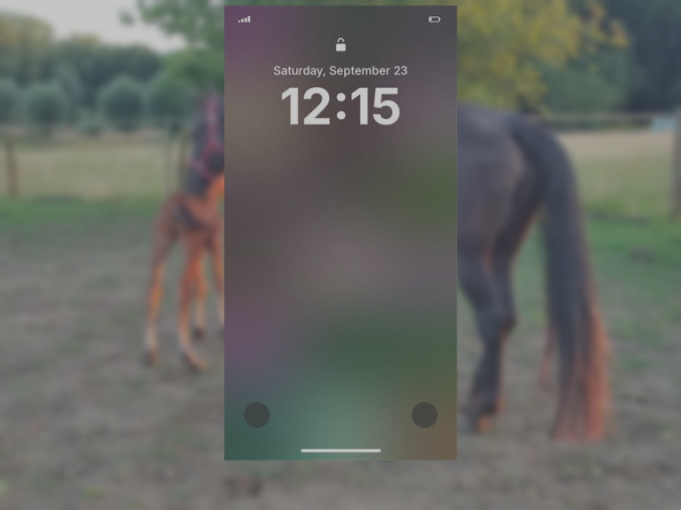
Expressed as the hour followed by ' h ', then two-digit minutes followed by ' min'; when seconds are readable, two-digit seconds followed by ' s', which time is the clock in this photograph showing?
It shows 12 h 15 min
